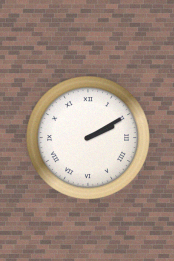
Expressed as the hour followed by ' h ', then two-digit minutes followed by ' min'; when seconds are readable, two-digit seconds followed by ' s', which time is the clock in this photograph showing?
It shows 2 h 10 min
